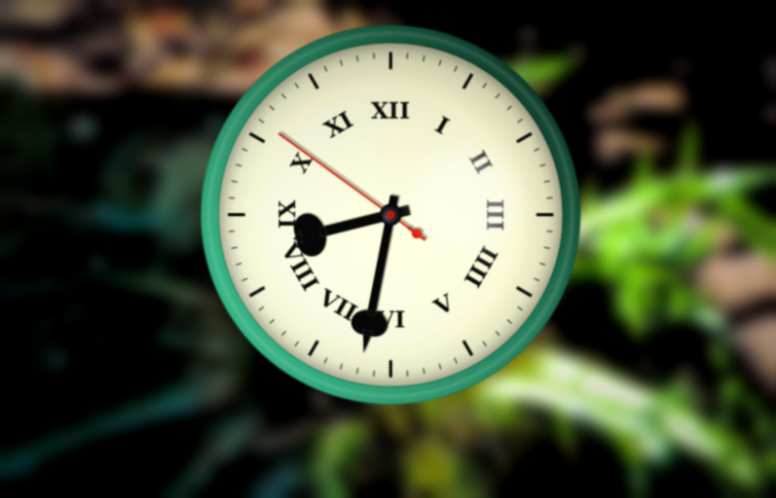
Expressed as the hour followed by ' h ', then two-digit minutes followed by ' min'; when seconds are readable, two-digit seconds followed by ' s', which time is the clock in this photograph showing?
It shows 8 h 31 min 51 s
